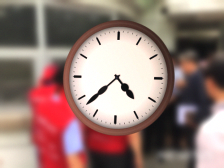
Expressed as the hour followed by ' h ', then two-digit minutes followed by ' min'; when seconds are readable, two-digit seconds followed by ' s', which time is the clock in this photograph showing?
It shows 4 h 38 min
